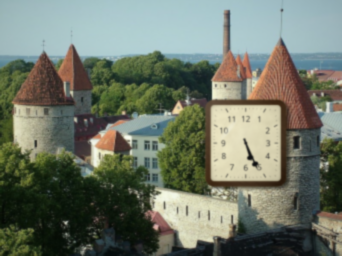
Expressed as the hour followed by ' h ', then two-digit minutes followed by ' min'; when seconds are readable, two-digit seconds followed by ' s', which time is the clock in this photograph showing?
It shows 5 h 26 min
